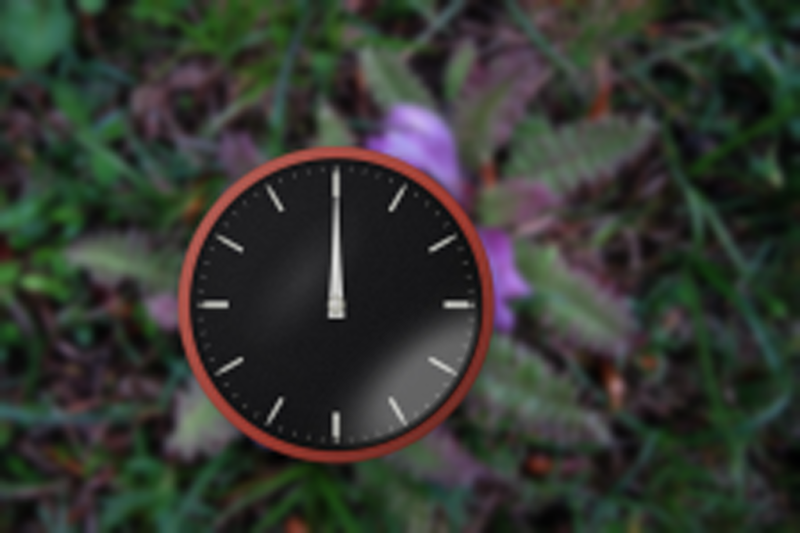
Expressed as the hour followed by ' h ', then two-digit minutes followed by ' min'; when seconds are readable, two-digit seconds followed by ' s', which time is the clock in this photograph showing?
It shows 12 h 00 min
